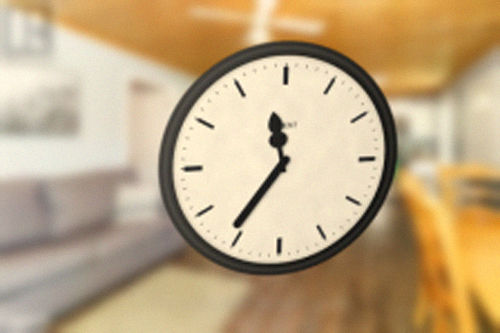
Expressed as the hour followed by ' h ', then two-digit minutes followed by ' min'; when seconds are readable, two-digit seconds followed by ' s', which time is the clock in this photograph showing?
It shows 11 h 36 min
